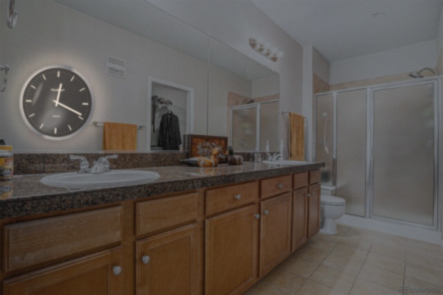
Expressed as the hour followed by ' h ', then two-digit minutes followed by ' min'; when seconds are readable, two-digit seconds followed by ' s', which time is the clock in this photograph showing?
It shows 12 h 19 min
